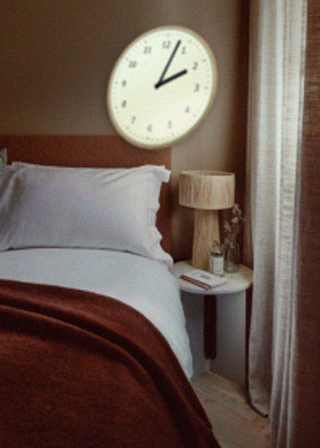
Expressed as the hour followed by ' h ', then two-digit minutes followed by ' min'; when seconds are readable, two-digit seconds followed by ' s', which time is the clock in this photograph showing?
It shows 2 h 03 min
